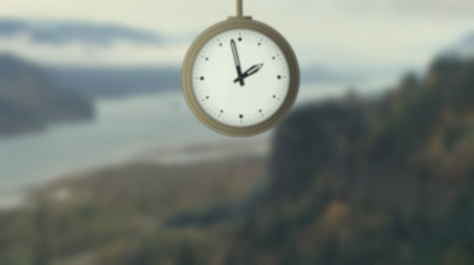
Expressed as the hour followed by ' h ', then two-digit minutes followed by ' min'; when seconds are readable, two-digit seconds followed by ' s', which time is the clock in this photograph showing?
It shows 1 h 58 min
